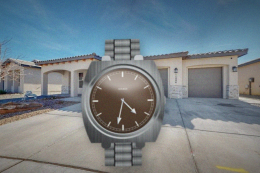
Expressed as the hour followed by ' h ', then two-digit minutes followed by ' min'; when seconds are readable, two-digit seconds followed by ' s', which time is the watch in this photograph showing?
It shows 4 h 32 min
